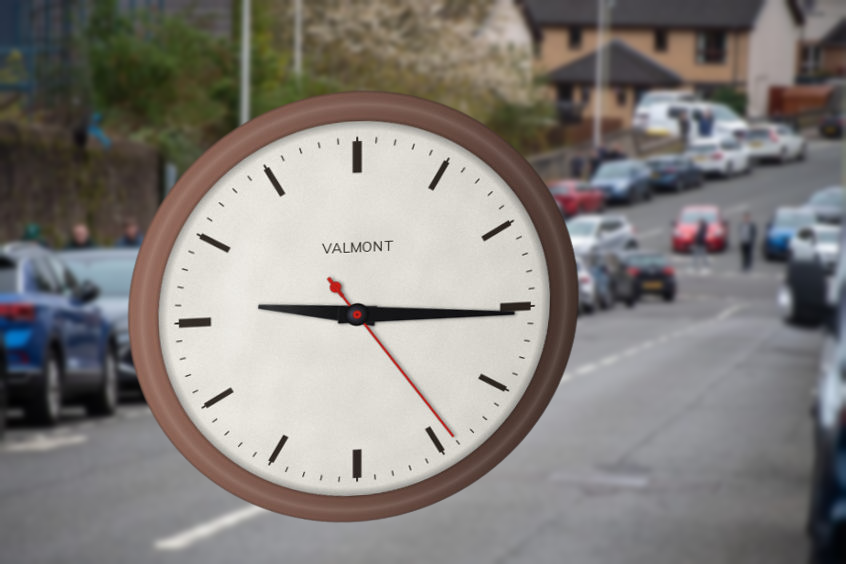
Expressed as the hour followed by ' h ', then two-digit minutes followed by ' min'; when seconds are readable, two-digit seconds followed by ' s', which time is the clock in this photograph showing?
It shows 9 h 15 min 24 s
